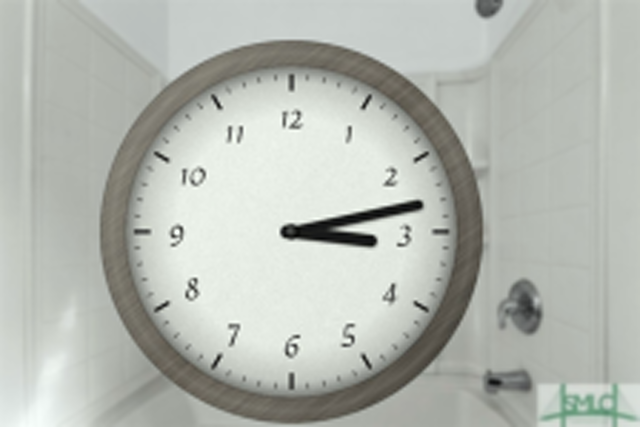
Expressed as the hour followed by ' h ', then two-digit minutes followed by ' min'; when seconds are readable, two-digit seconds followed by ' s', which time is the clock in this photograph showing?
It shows 3 h 13 min
